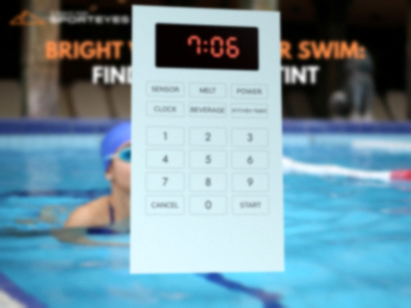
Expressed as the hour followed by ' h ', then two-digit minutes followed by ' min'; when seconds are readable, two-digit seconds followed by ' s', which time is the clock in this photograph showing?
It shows 7 h 06 min
